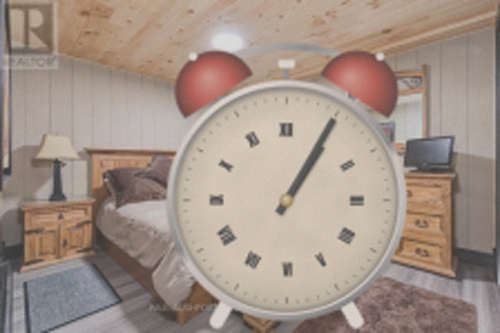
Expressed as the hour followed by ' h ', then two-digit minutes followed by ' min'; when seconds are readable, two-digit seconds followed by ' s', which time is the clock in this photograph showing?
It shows 1 h 05 min
